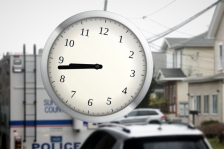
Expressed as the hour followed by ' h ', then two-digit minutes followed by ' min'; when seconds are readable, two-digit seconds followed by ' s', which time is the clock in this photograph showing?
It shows 8 h 43 min
